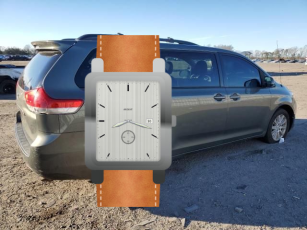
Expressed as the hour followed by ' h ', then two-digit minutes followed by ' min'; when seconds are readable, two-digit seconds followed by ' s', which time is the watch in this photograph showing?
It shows 8 h 18 min
